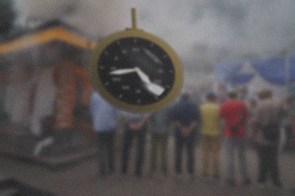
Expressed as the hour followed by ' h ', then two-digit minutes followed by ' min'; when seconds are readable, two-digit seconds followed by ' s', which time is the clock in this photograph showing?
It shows 4 h 43 min
